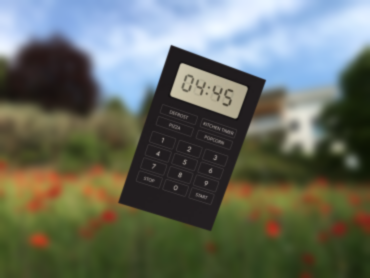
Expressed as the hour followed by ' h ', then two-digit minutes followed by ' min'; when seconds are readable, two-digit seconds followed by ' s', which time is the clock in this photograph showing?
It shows 4 h 45 min
